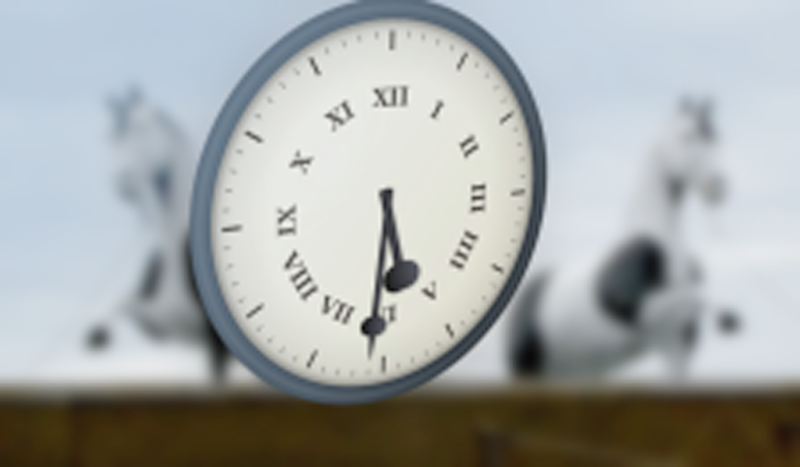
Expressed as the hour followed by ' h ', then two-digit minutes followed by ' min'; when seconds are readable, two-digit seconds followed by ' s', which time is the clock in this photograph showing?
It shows 5 h 31 min
